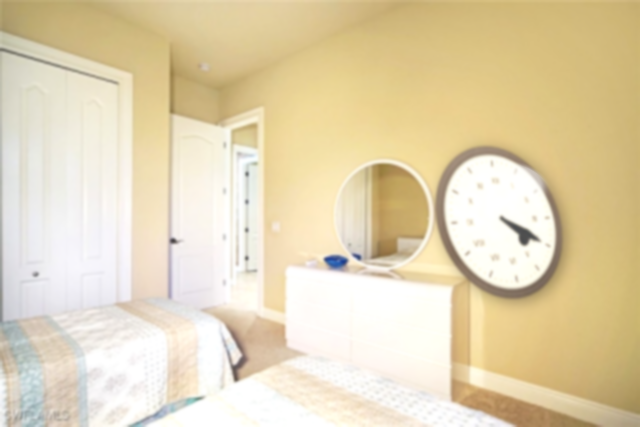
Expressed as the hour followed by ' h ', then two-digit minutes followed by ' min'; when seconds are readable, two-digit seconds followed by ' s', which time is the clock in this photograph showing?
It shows 4 h 20 min
